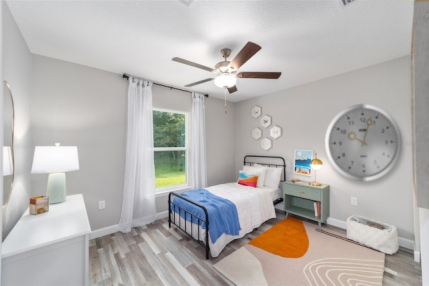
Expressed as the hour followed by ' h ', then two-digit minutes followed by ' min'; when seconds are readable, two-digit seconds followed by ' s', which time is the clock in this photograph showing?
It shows 10 h 03 min
